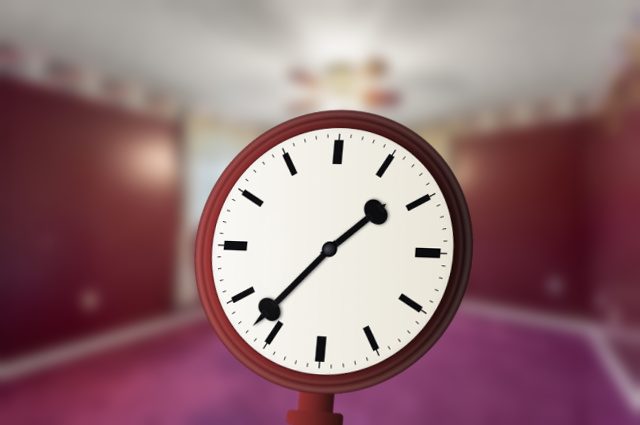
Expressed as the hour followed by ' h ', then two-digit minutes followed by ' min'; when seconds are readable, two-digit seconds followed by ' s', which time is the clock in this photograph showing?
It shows 1 h 37 min
